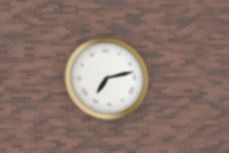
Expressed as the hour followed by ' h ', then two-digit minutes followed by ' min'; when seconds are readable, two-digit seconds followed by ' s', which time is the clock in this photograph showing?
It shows 7 h 13 min
